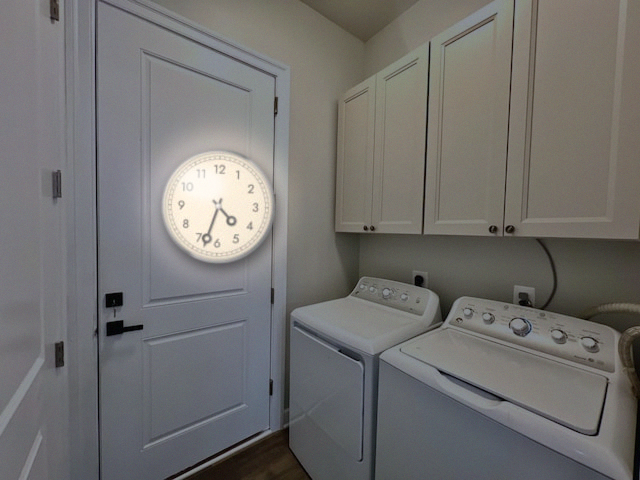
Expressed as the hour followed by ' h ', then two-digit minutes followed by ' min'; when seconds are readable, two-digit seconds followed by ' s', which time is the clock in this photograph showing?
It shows 4 h 33 min
